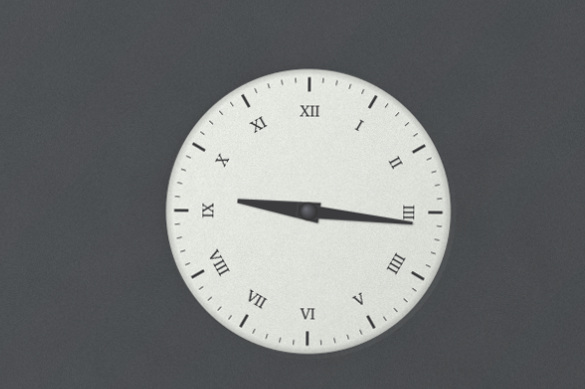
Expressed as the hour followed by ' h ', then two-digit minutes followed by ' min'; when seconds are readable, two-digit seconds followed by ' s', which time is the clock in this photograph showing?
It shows 9 h 16 min
